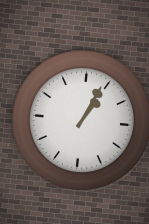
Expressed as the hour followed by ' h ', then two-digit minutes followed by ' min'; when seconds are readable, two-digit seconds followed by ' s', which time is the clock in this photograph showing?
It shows 1 h 04 min
